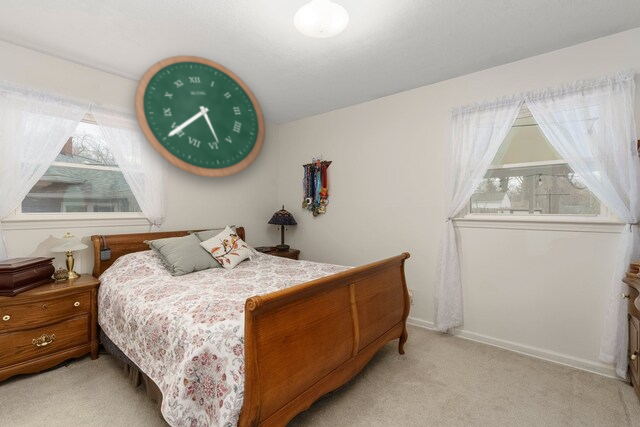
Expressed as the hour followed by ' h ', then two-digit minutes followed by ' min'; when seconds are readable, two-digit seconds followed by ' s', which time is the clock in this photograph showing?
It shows 5 h 40 min
